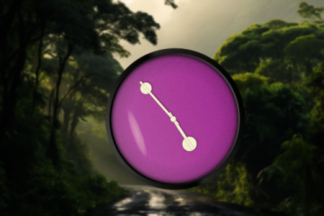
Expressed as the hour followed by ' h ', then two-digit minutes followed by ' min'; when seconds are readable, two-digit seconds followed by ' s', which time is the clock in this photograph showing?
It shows 4 h 53 min
